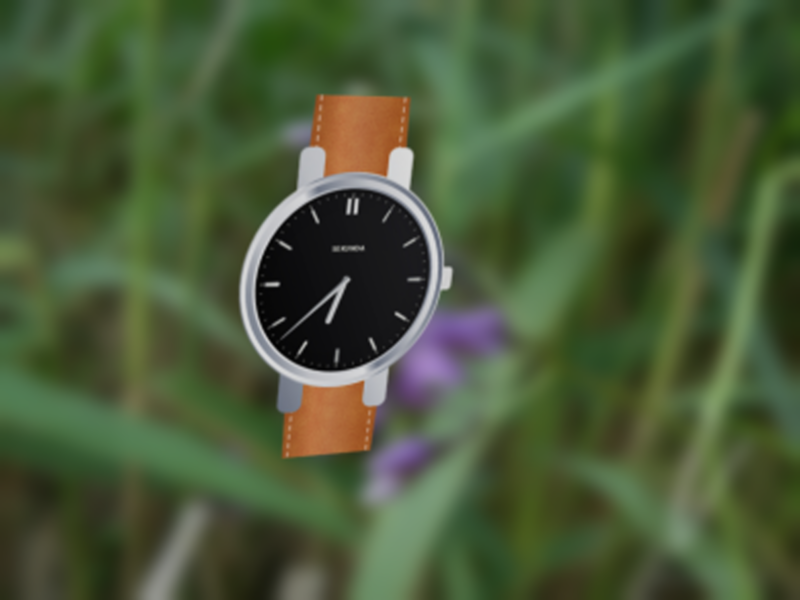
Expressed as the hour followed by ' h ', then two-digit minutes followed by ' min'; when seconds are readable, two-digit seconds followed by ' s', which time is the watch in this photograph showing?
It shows 6 h 38 min
